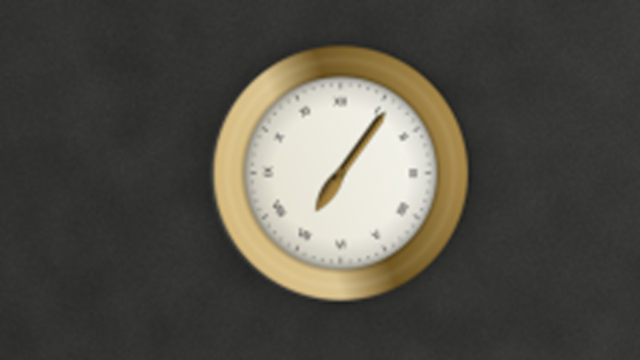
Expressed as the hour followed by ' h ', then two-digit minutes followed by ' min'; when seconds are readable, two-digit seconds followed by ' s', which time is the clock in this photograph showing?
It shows 7 h 06 min
